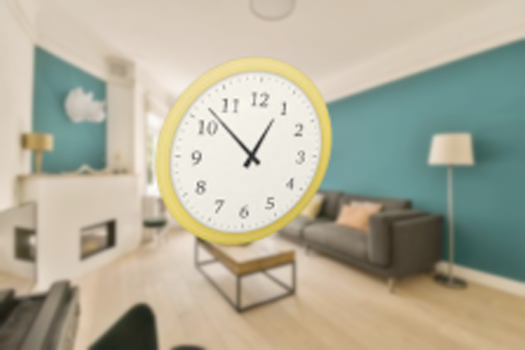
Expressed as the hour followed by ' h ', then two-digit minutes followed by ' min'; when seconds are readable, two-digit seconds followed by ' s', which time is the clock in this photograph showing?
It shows 12 h 52 min
